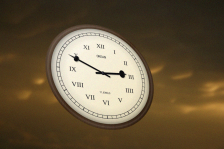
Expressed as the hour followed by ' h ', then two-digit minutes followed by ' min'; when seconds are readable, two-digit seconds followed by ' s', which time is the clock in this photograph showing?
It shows 2 h 49 min
